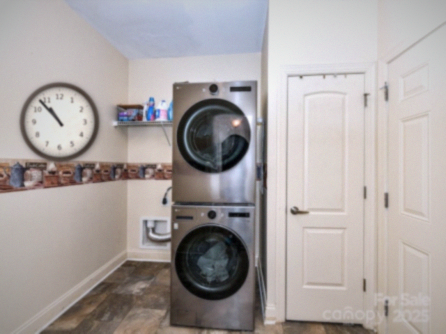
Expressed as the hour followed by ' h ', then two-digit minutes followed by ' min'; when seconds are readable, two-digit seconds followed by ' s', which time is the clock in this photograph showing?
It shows 10 h 53 min
